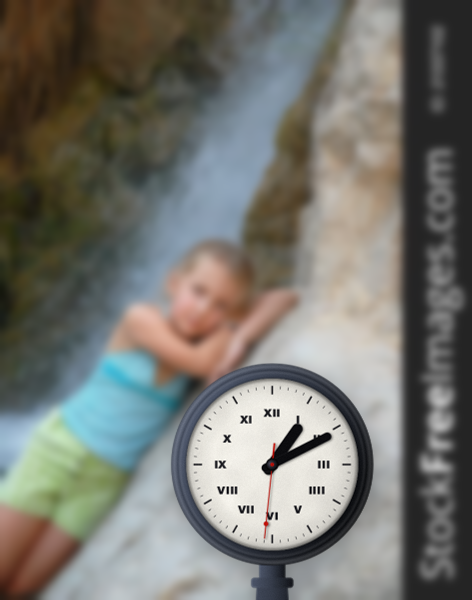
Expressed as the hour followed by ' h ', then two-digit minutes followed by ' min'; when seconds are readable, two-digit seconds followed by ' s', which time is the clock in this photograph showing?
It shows 1 h 10 min 31 s
